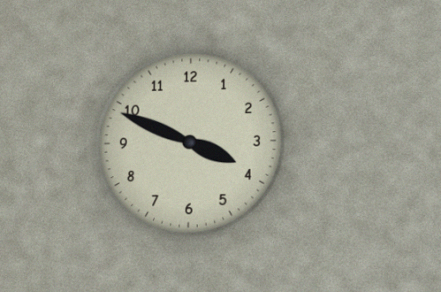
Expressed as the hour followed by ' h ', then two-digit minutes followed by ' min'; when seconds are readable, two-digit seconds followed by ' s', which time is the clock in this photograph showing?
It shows 3 h 49 min
